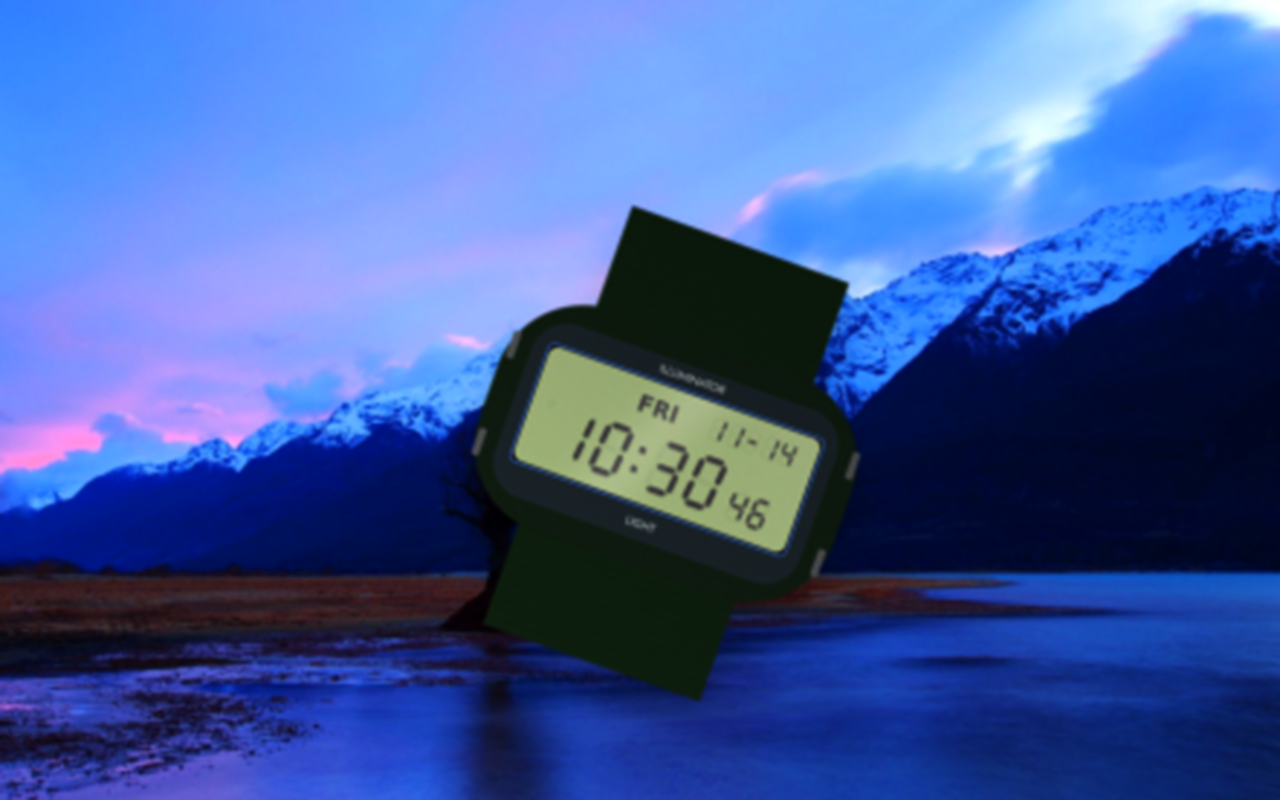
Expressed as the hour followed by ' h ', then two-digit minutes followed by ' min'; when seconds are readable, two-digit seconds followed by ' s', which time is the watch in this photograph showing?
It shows 10 h 30 min 46 s
